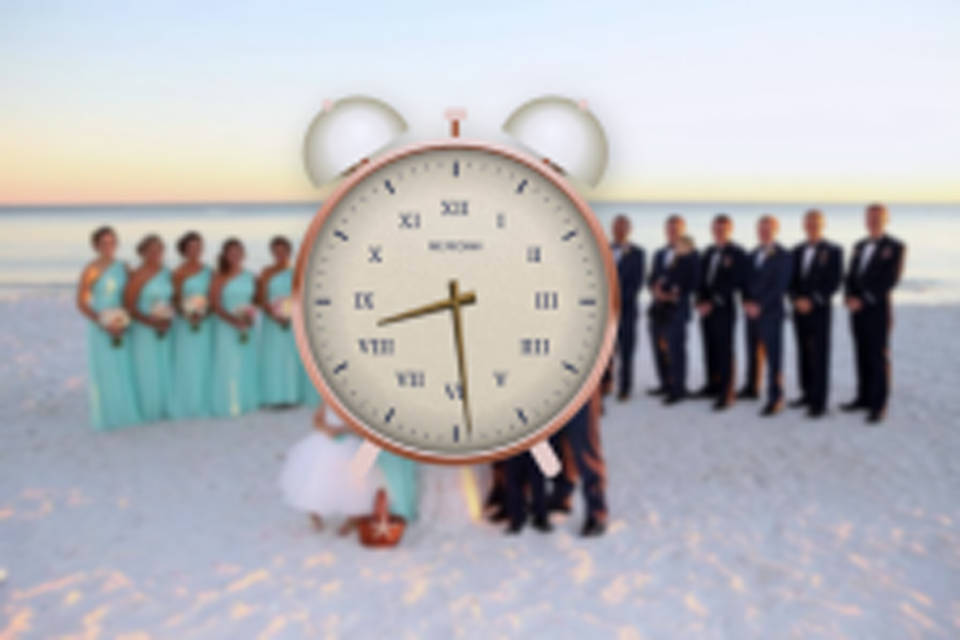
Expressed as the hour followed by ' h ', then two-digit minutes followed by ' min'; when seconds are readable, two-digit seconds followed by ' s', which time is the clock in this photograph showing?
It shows 8 h 29 min
